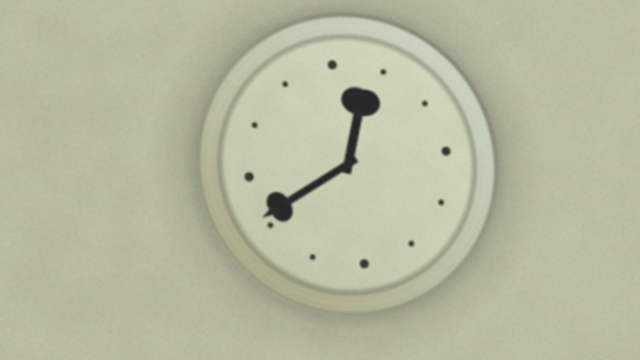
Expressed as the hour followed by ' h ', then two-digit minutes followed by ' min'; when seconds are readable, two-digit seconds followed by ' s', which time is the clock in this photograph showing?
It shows 12 h 41 min
